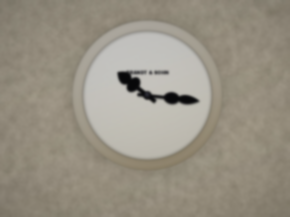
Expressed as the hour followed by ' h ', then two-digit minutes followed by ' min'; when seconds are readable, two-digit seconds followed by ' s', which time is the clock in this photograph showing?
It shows 10 h 16 min
